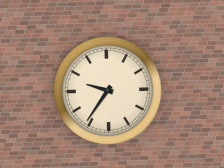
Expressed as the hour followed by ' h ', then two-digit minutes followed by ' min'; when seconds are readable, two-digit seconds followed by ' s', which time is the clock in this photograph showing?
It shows 9 h 36 min
